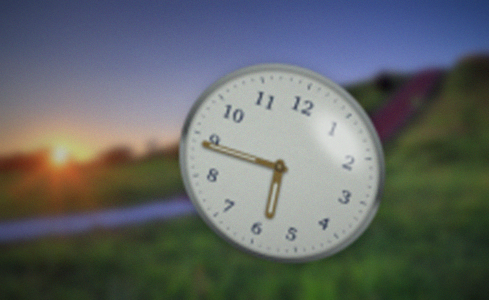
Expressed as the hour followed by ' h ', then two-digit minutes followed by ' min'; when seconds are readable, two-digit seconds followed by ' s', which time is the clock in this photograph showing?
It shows 5 h 44 min
